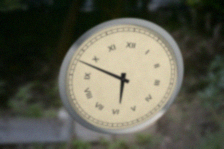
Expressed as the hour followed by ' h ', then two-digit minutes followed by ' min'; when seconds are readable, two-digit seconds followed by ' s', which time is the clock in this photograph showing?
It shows 5 h 48 min
